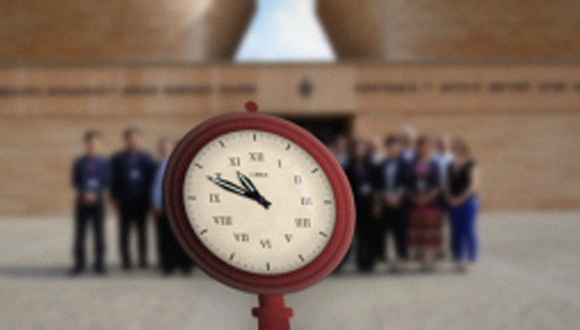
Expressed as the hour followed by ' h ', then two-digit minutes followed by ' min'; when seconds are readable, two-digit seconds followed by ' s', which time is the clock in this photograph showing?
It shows 10 h 49 min
